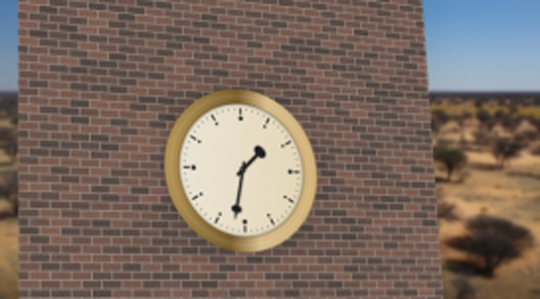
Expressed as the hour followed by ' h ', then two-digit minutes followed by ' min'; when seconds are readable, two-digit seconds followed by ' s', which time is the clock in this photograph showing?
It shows 1 h 32 min
